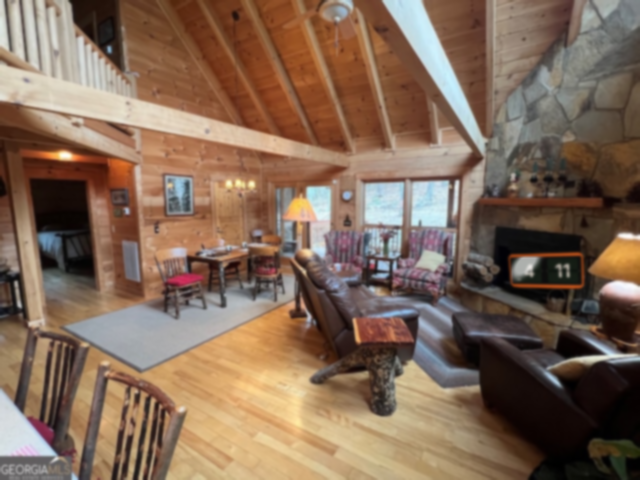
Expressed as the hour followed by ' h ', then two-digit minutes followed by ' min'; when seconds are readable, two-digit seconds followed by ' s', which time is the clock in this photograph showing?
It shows 4 h 11 min
